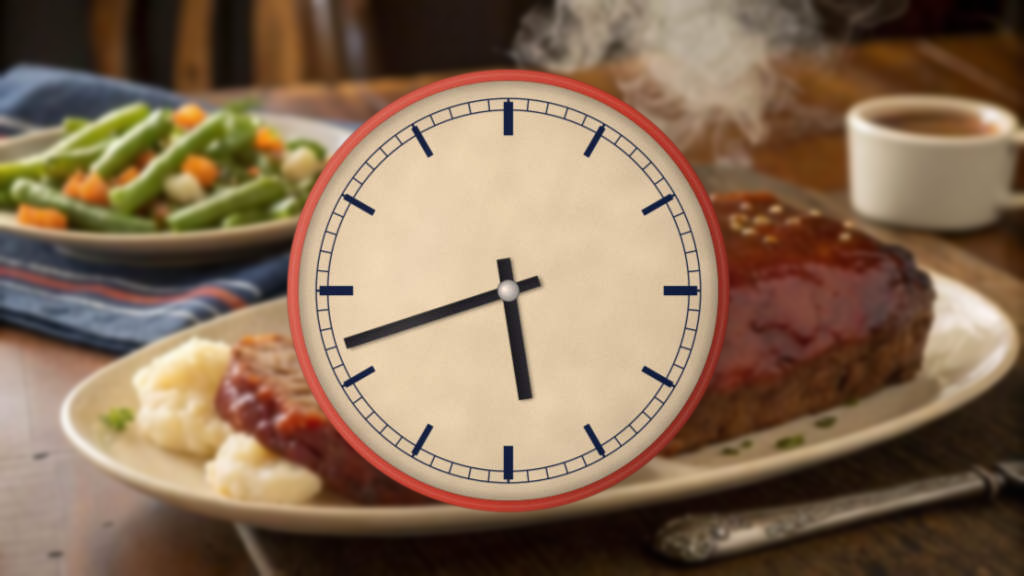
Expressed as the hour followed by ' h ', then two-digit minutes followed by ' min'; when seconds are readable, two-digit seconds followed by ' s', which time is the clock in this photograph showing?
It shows 5 h 42 min
